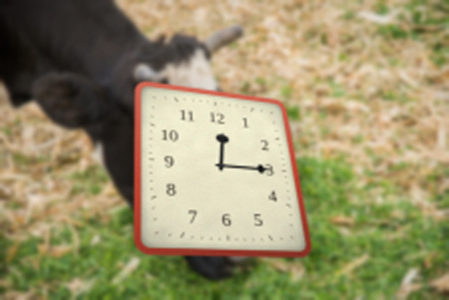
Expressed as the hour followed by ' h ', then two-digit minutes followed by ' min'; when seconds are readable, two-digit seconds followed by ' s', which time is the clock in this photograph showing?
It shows 12 h 15 min
